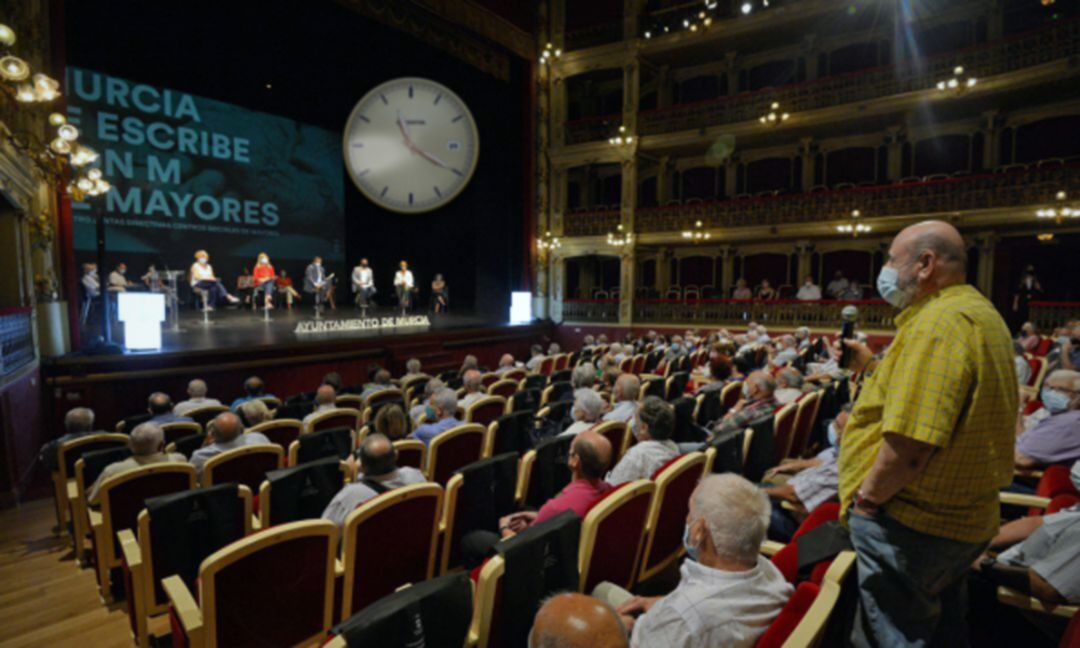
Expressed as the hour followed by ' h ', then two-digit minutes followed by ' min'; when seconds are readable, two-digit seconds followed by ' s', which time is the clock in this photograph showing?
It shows 11 h 20 min
